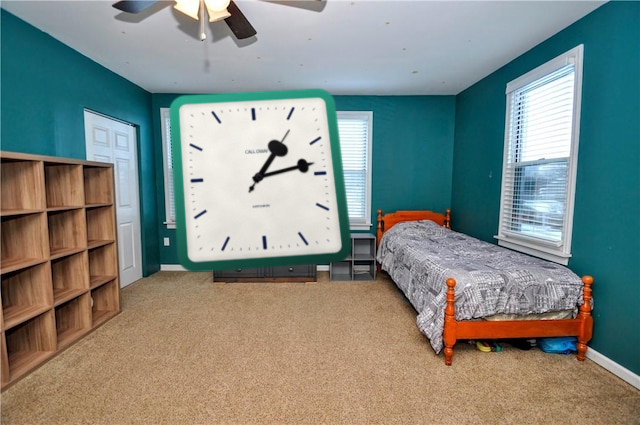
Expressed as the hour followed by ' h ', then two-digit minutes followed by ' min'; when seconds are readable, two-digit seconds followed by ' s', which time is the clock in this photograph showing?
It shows 1 h 13 min 06 s
